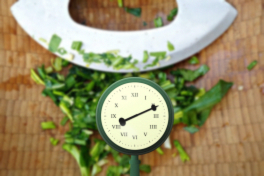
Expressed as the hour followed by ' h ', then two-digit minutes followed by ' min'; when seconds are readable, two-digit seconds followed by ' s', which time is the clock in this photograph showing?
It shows 8 h 11 min
